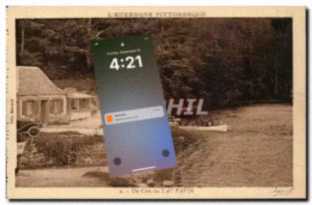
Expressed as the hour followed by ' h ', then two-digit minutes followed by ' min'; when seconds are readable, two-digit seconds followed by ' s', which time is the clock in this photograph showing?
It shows 4 h 21 min
